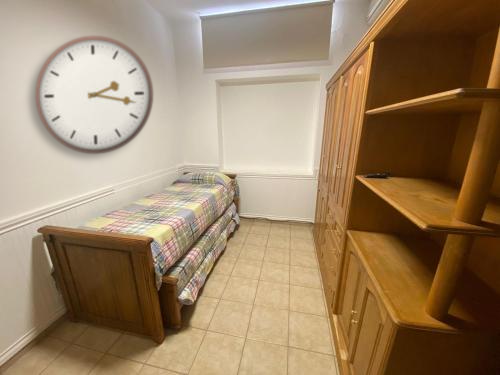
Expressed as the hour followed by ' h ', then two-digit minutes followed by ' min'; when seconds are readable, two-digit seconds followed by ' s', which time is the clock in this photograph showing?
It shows 2 h 17 min
